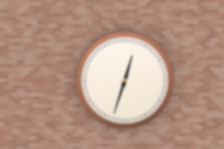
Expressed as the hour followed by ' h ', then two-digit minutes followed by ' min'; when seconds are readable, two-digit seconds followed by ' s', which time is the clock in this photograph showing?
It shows 12 h 33 min
